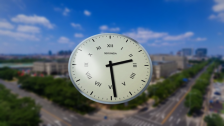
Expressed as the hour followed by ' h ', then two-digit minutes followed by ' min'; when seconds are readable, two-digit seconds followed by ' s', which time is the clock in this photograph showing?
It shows 2 h 29 min
